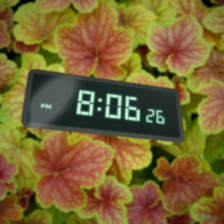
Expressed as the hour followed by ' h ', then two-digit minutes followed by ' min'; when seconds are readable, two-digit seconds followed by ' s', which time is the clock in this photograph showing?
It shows 8 h 06 min 26 s
